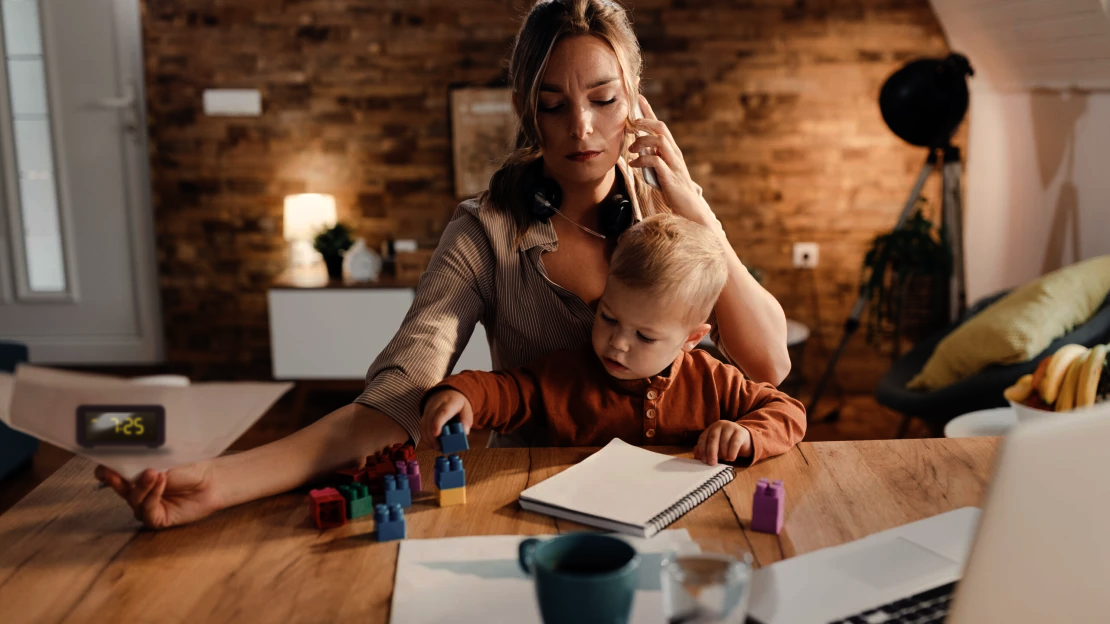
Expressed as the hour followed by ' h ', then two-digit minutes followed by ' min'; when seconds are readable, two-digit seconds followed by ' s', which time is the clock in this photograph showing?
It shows 7 h 25 min
